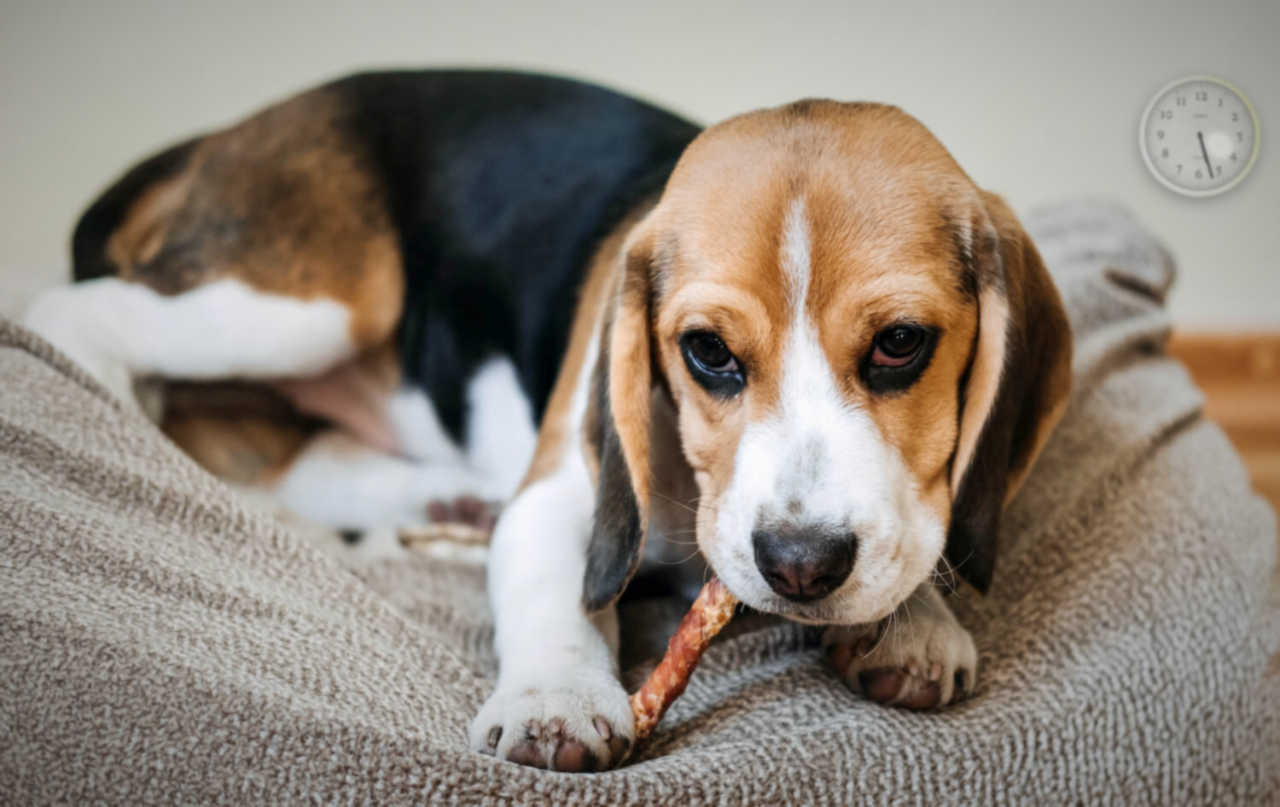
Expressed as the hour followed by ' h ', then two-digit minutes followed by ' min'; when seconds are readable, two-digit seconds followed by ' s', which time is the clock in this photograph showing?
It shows 5 h 27 min
